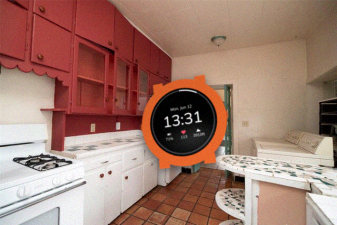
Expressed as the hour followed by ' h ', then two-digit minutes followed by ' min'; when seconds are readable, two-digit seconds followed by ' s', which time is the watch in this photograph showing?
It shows 13 h 31 min
